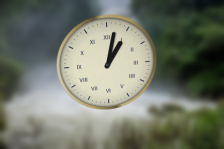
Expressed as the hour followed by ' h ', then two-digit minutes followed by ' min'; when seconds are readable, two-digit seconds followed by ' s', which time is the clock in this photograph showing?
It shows 1 h 02 min
